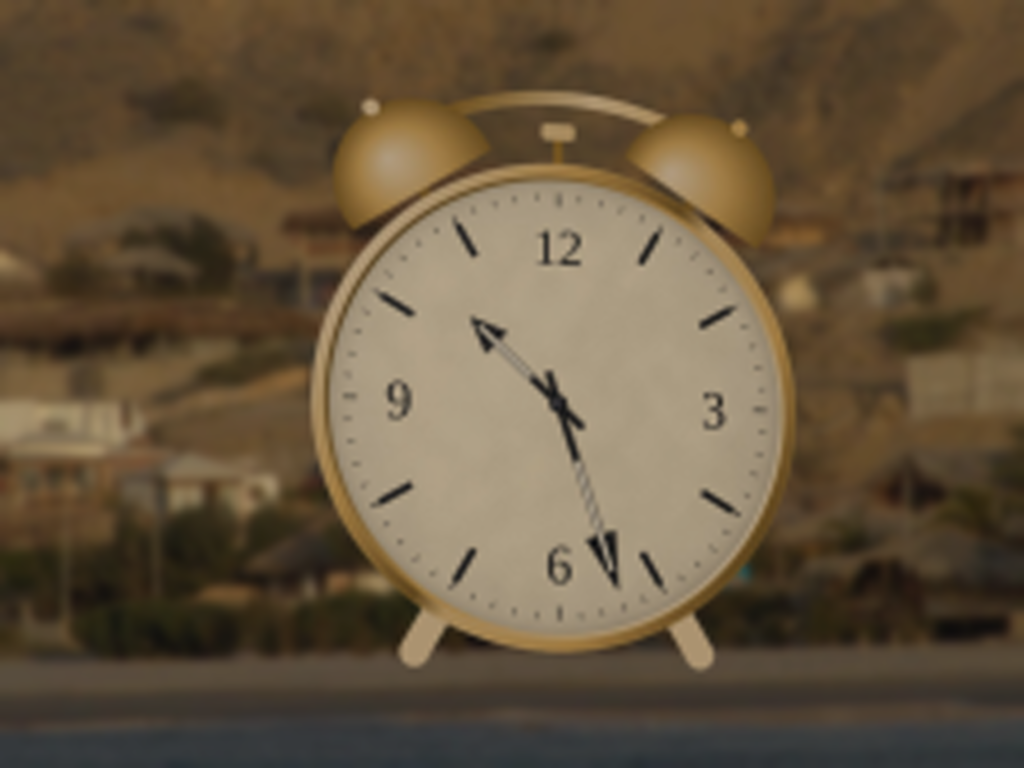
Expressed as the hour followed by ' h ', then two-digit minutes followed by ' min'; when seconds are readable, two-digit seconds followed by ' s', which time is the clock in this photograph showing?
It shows 10 h 27 min
